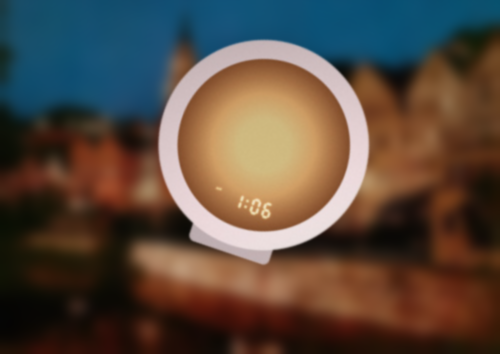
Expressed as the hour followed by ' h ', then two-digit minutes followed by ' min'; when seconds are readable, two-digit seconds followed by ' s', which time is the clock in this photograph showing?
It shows 1 h 06 min
